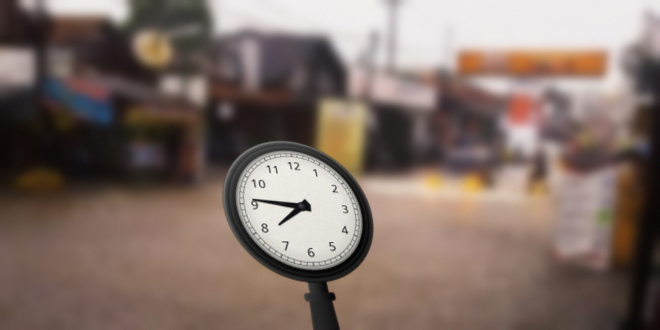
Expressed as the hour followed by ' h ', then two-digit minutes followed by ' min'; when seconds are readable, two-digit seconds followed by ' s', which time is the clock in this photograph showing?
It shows 7 h 46 min
